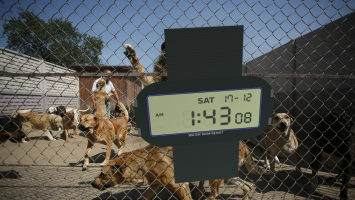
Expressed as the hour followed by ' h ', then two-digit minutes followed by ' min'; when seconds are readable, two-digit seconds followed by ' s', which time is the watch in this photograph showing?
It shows 1 h 43 min 08 s
